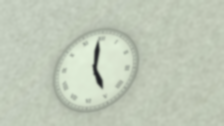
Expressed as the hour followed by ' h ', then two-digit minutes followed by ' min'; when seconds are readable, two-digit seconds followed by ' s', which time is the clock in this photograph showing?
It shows 4 h 59 min
